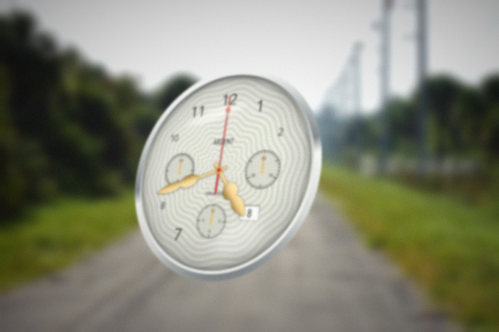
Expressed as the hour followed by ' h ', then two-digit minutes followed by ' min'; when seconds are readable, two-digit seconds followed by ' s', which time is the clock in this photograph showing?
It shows 4 h 42 min
